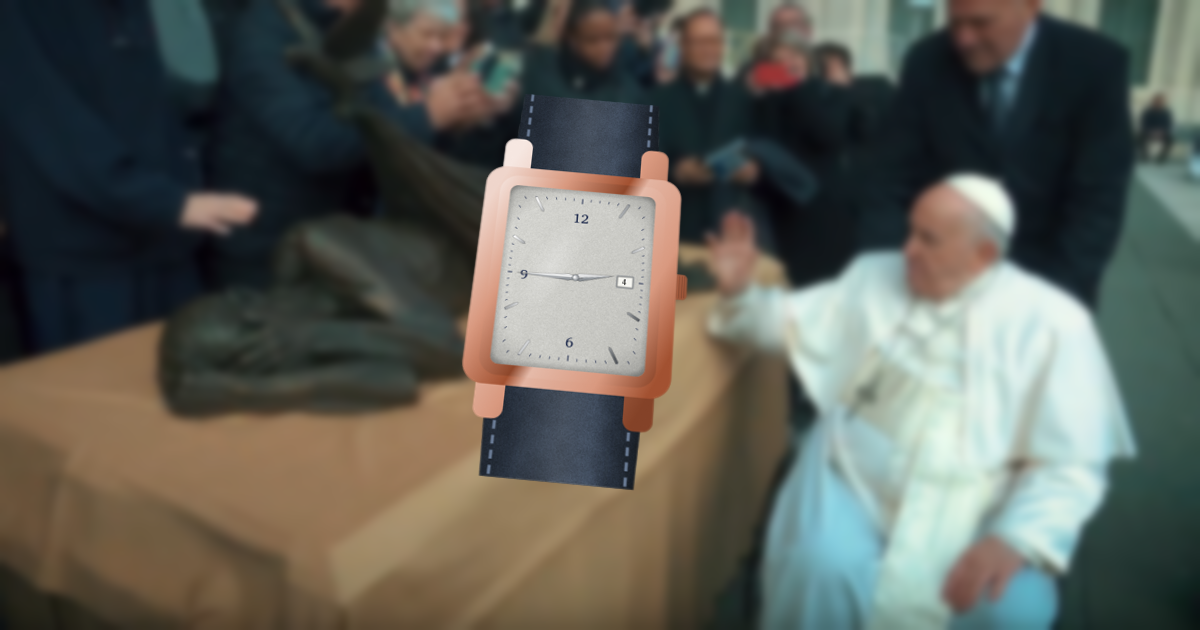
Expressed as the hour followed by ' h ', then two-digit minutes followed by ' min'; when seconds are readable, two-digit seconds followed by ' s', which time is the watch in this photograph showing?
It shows 2 h 45 min
